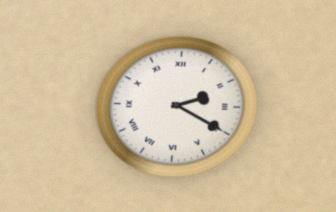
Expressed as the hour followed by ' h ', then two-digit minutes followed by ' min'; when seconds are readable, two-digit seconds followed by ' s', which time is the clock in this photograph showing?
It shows 2 h 20 min
